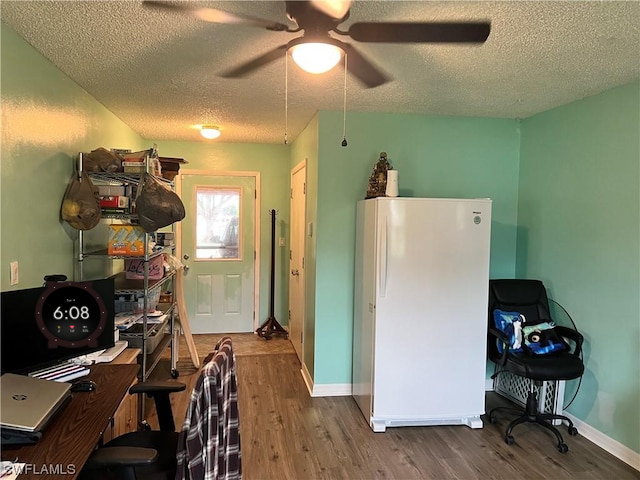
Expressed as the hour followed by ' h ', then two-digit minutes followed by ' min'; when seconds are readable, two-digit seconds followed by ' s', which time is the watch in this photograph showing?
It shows 6 h 08 min
